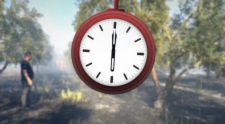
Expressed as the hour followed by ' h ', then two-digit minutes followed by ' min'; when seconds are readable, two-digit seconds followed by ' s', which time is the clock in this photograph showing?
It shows 6 h 00 min
